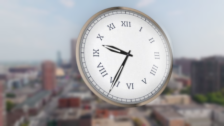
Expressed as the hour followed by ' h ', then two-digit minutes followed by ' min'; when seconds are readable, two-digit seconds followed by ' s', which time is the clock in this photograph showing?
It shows 9 h 35 min
